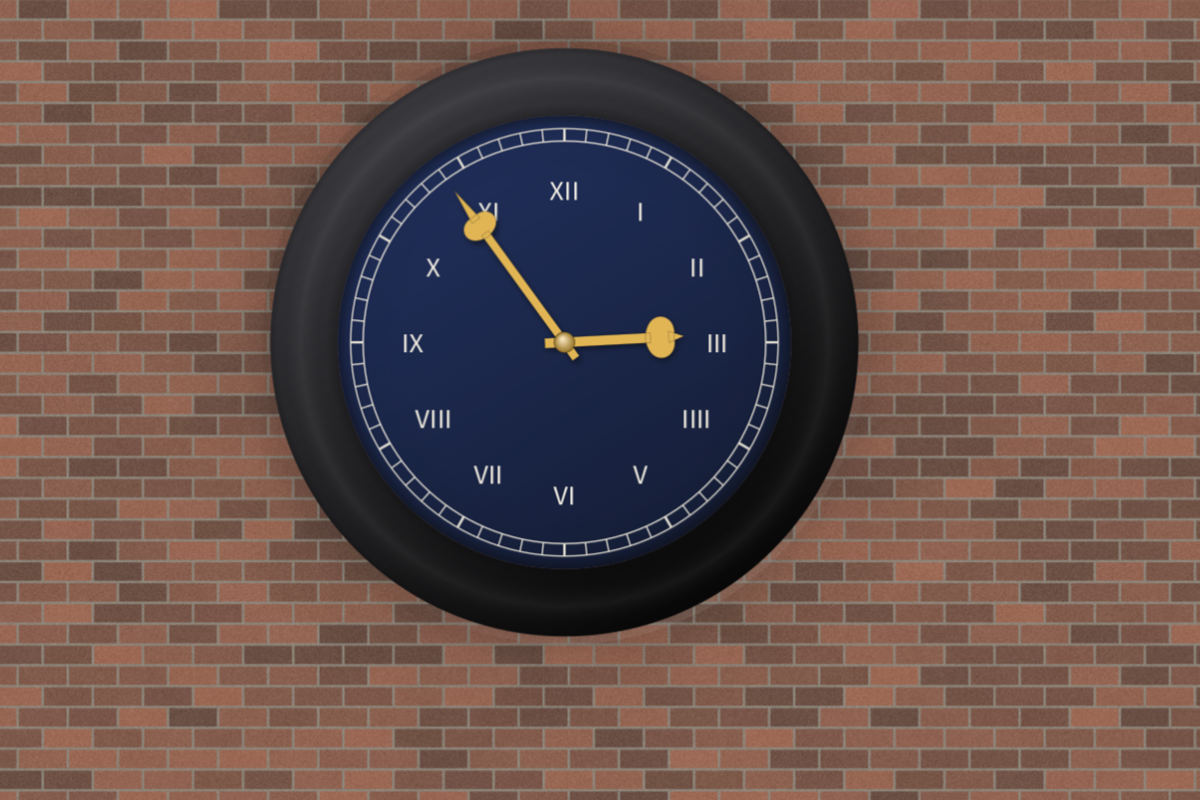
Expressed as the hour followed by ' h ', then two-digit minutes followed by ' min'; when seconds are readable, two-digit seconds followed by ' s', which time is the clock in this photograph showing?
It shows 2 h 54 min
